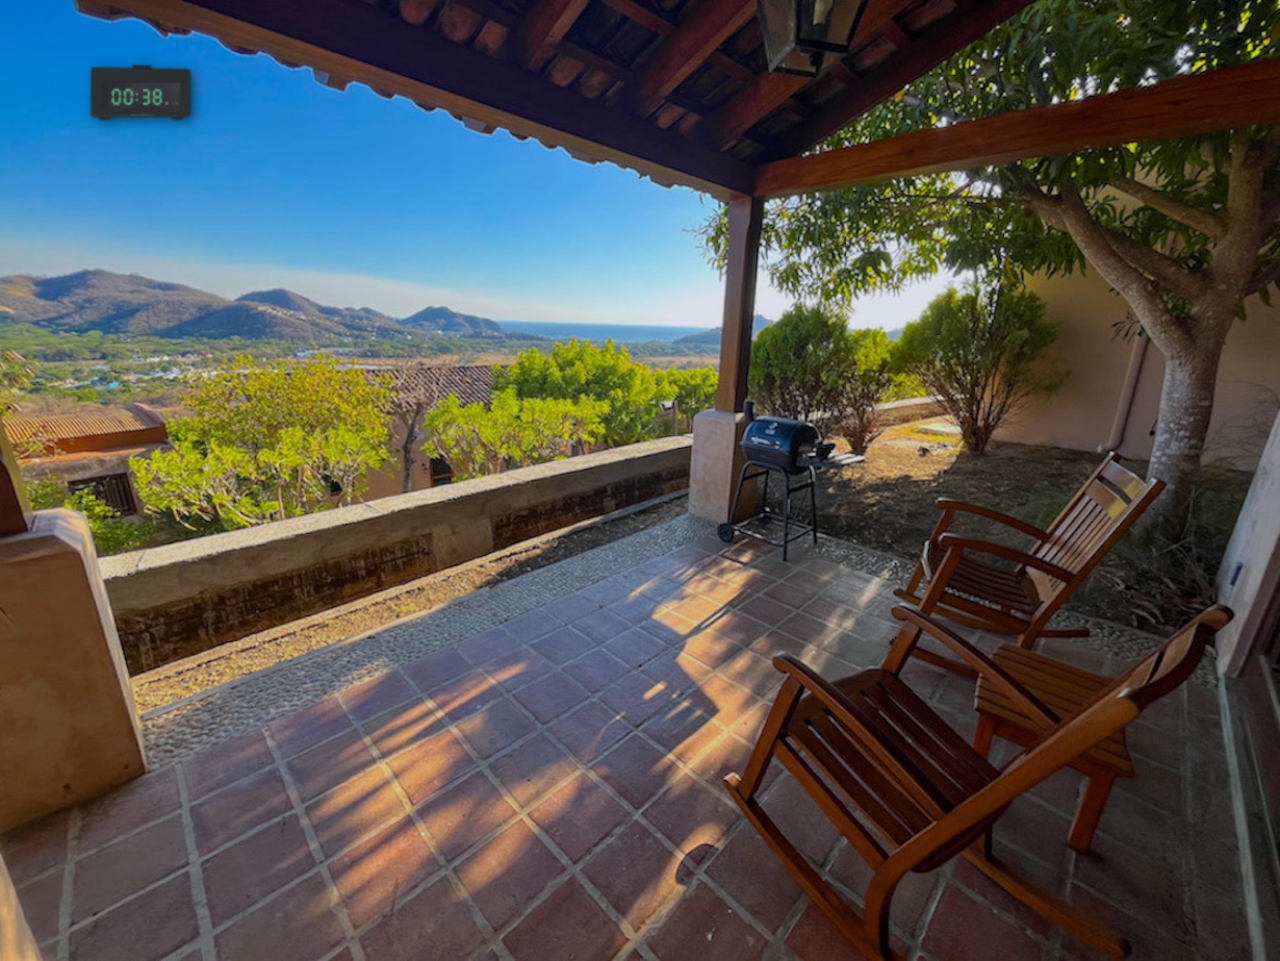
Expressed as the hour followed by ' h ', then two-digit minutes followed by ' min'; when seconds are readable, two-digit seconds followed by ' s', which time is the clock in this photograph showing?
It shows 0 h 38 min
